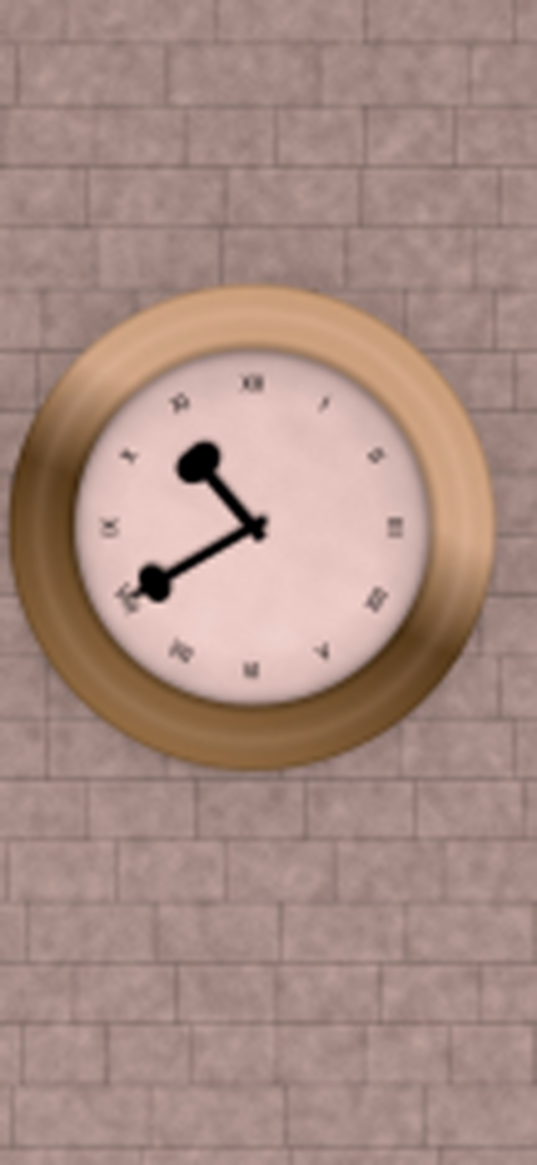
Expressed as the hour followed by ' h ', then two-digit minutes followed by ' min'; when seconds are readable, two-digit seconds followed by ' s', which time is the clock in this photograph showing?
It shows 10 h 40 min
